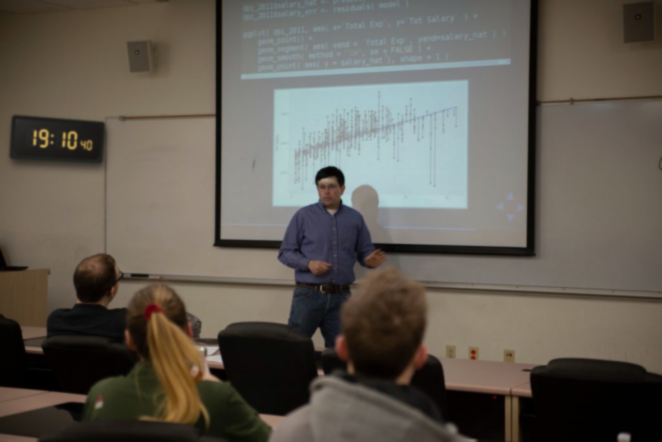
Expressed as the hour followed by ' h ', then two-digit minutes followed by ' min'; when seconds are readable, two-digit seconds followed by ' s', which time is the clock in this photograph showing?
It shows 19 h 10 min
